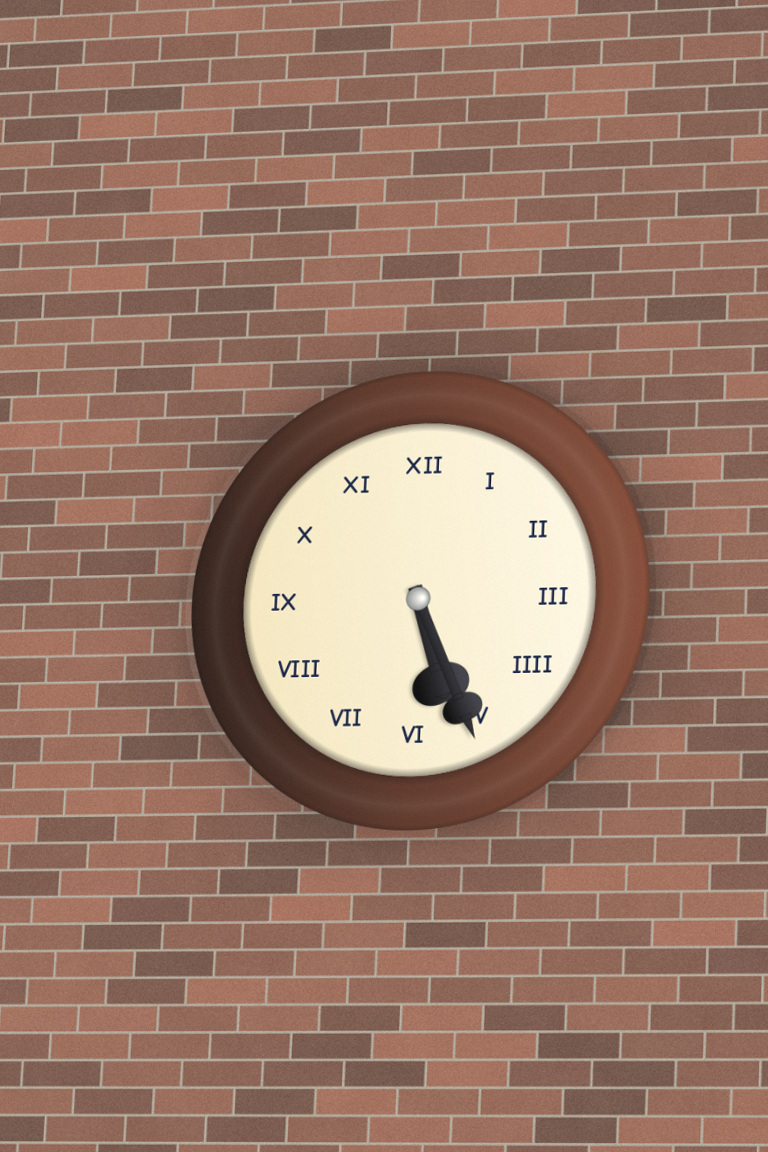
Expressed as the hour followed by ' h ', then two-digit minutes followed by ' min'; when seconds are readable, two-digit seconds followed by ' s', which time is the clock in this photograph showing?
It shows 5 h 26 min
